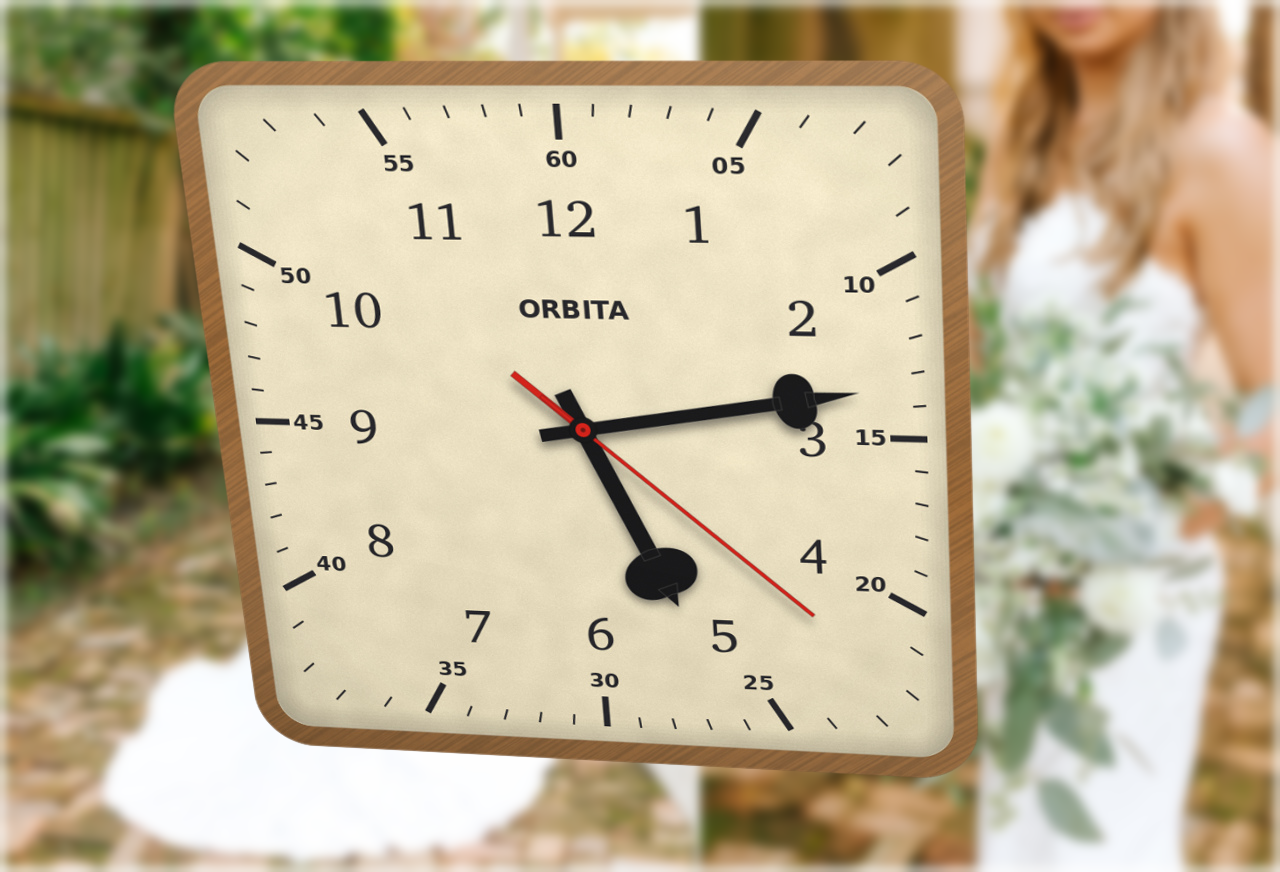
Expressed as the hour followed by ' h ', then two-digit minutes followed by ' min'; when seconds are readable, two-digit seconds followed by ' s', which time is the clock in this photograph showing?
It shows 5 h 13 min 22 s
